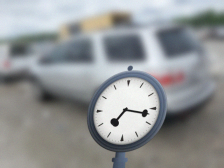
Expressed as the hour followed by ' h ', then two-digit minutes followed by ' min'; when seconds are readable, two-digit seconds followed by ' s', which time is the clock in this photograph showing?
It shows 7 h 17 min
